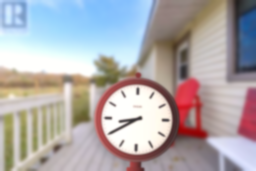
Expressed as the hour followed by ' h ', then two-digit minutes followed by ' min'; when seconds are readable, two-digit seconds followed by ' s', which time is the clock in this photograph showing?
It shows 8 h 40 min
